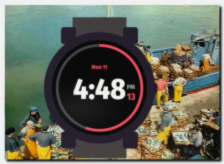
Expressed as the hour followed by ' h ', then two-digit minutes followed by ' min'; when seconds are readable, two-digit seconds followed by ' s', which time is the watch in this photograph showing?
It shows 4 h 48 min 13 s
